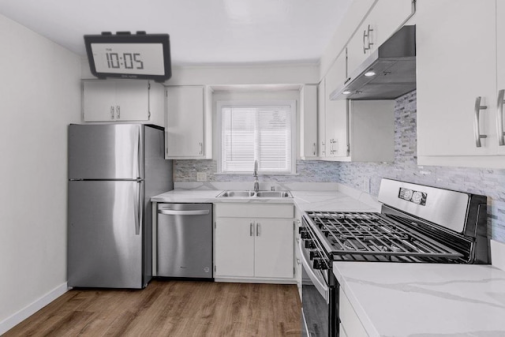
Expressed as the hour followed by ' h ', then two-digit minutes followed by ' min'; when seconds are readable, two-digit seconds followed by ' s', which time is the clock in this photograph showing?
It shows 10 h 05 min
